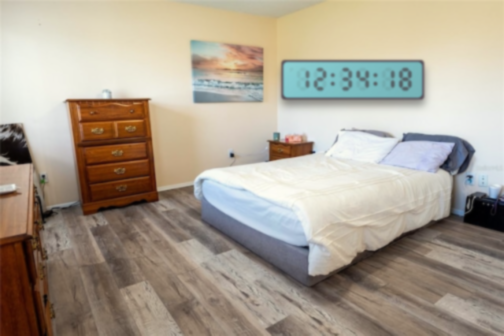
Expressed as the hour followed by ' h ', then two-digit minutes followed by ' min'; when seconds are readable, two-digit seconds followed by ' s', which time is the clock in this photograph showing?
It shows 12 h 34 min 18 s
